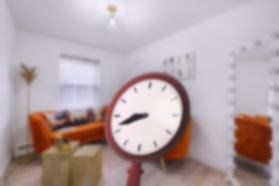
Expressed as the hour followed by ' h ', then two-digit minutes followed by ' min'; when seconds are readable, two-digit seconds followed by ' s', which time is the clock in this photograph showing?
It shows 8 h 42 min
